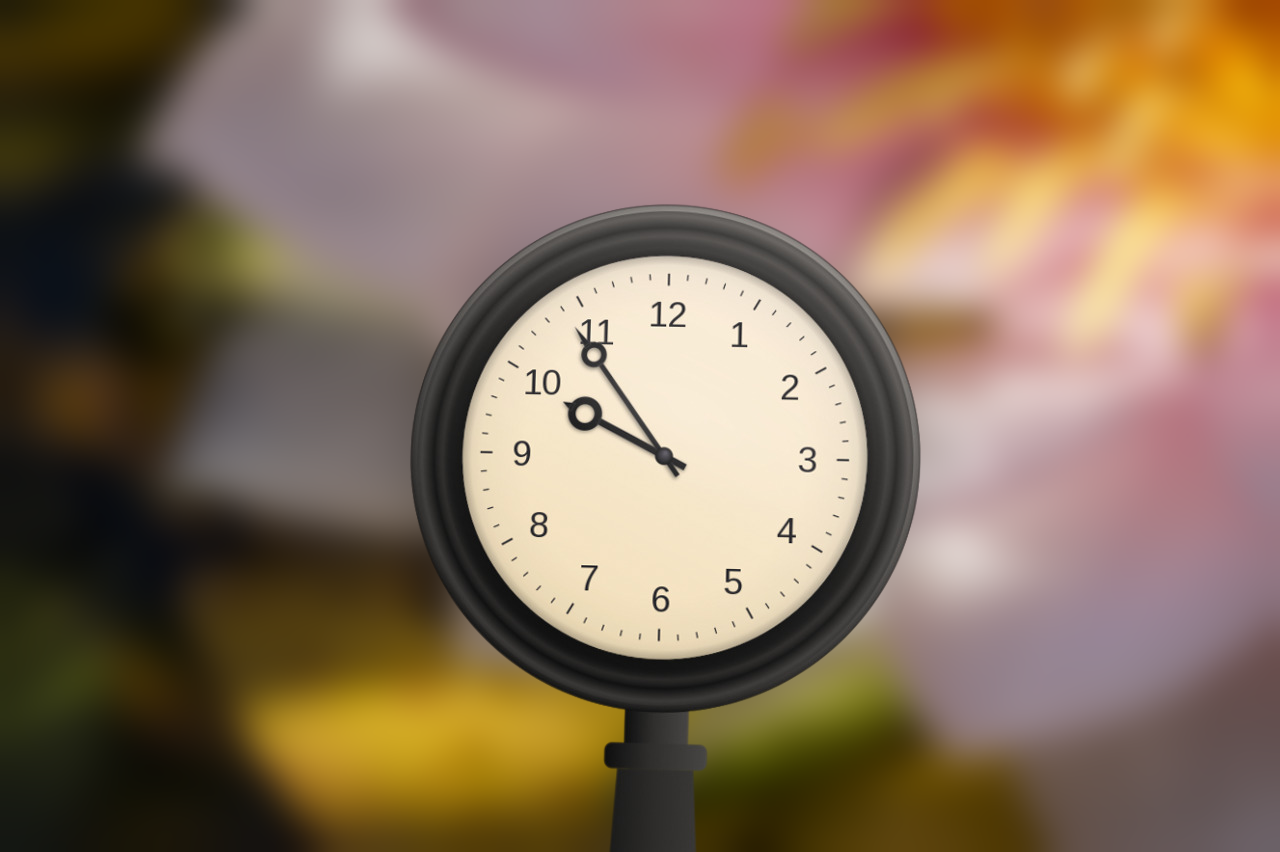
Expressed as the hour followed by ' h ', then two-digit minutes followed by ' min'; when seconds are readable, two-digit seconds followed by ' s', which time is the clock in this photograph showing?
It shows 9 h 54 min
